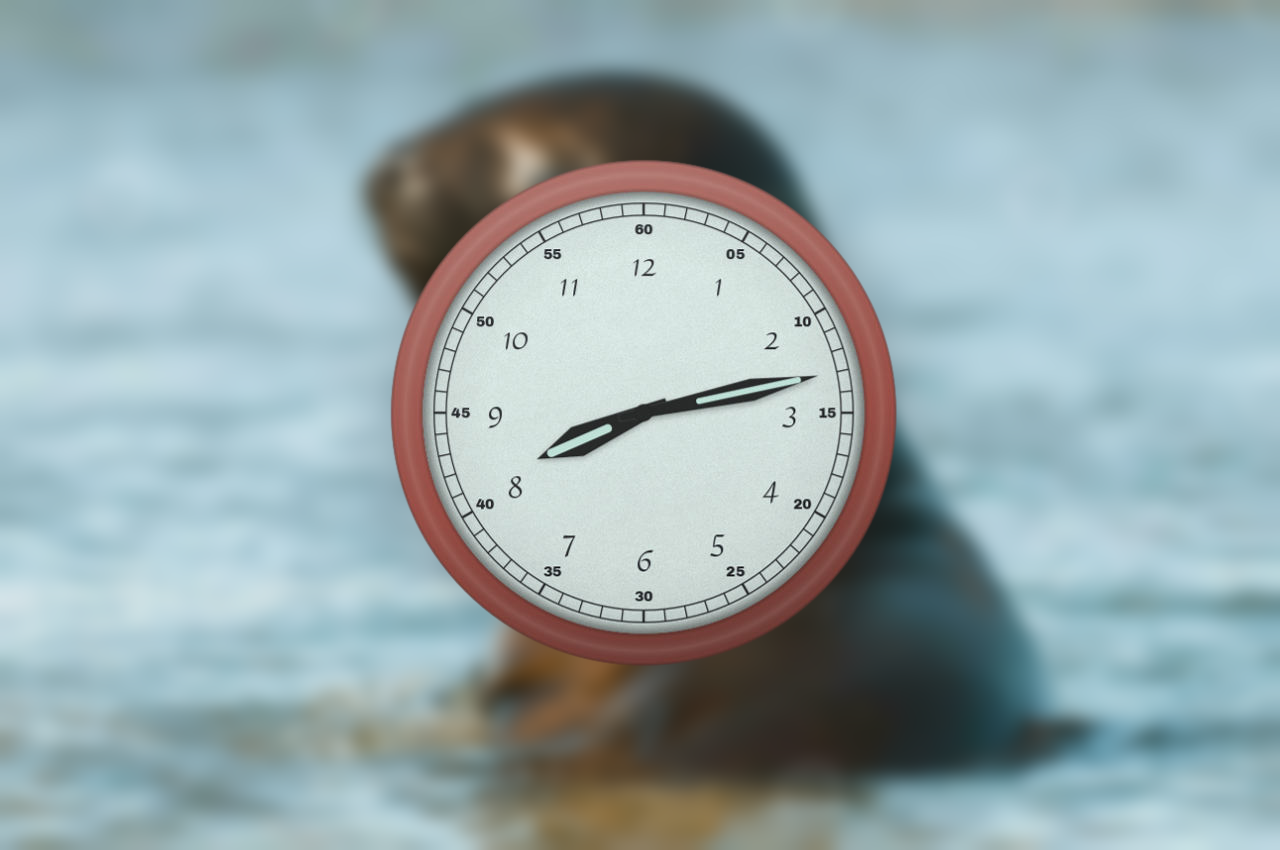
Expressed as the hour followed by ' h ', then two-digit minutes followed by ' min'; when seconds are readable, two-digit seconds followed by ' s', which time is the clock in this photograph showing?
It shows 8 h 13 min
